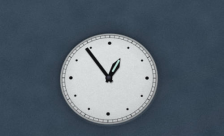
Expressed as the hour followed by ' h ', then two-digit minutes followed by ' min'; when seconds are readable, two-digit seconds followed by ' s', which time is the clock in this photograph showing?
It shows 12 h 54 min
